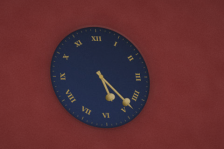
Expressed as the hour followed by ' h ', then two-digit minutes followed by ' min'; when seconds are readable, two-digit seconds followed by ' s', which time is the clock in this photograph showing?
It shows 5 h 23 min
